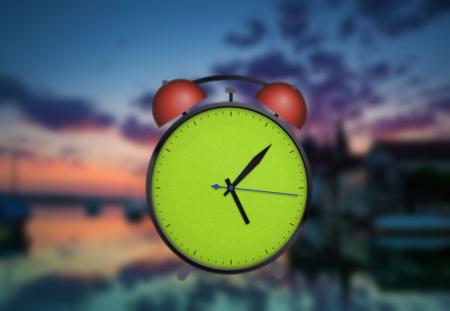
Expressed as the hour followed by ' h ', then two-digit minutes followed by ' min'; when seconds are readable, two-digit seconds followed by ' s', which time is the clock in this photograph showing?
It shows 5 h 07 min 16 s
